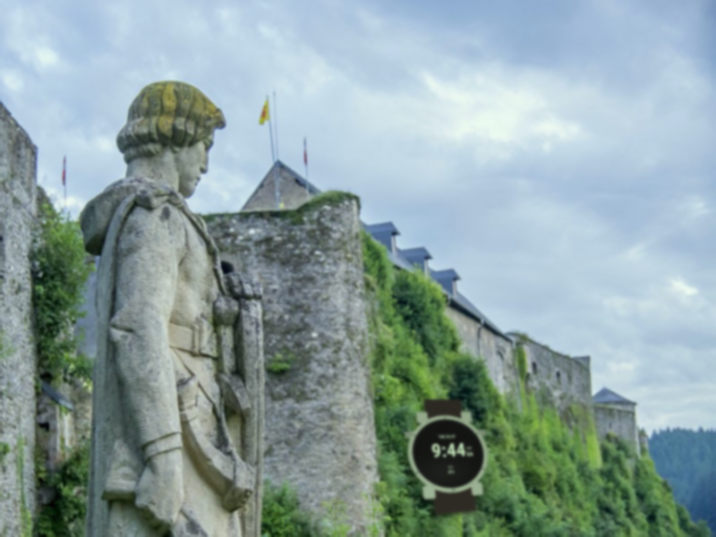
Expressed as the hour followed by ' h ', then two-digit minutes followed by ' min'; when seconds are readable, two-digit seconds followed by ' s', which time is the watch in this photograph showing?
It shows 9 h 44 min
